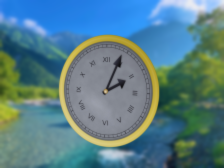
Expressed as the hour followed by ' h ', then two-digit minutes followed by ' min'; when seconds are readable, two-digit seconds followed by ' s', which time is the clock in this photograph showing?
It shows 2 h 04 min
